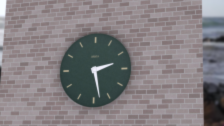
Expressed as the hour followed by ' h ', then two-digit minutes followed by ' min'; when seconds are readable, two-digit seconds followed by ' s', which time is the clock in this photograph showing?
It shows 2 h 28 min
